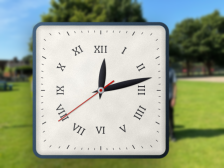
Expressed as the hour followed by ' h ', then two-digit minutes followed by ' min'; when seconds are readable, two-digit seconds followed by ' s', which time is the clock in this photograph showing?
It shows 12 h 12 min 39 s
